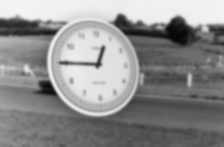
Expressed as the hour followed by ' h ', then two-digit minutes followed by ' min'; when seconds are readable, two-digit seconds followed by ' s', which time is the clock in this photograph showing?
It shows 12 h 45 min
